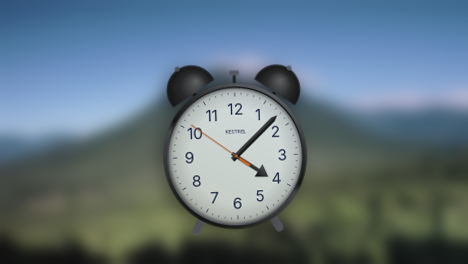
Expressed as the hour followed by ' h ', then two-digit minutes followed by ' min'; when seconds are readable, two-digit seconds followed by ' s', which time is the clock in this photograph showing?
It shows 4 h 07 min 51 s
